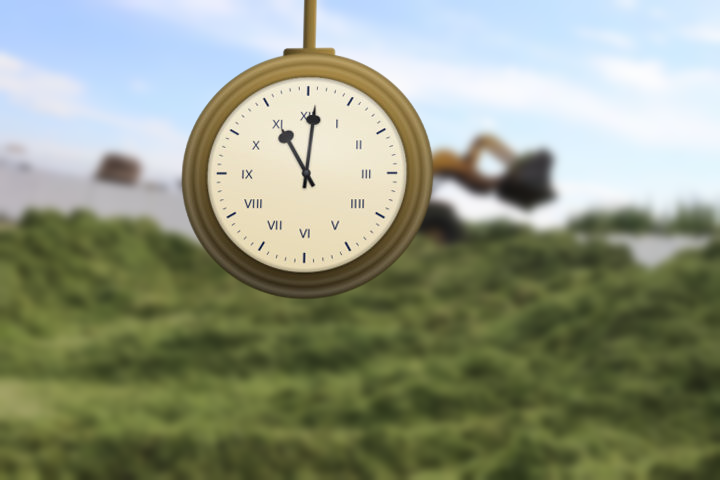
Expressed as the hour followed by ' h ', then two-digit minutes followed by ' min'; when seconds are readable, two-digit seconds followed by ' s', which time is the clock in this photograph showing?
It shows 11 h 01 min
